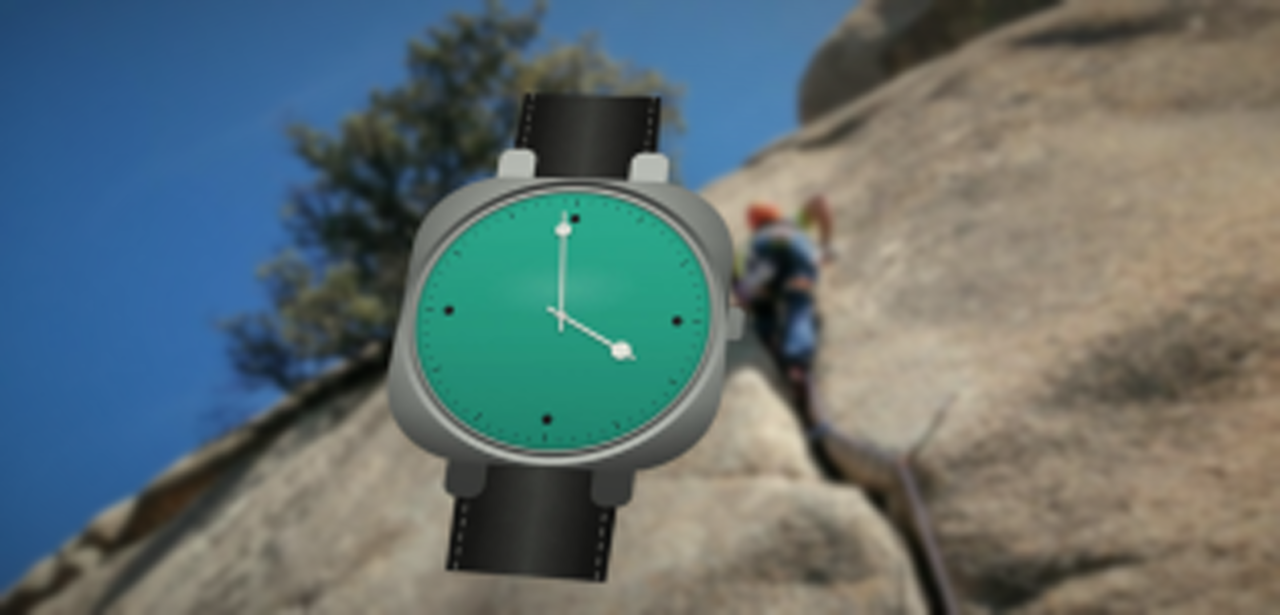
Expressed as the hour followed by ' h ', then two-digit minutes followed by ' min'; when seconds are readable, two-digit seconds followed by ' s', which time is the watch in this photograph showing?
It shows 3 h 59 min
